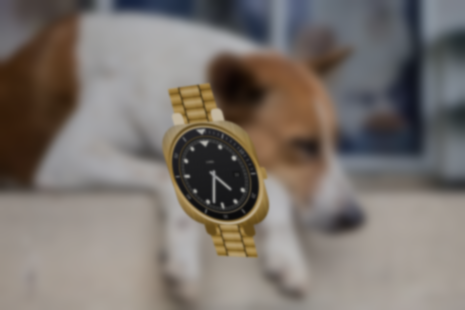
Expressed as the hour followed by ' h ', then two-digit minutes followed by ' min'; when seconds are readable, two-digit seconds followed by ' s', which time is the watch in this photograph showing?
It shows 4 h 33 min
